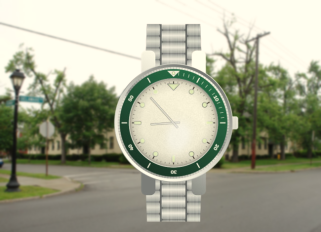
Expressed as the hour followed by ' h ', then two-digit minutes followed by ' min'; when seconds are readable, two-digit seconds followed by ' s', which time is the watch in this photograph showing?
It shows 8 h 53 min
